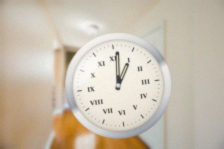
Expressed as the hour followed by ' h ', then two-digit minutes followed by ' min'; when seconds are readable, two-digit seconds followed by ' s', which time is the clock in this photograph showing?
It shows 1 h 01 min
